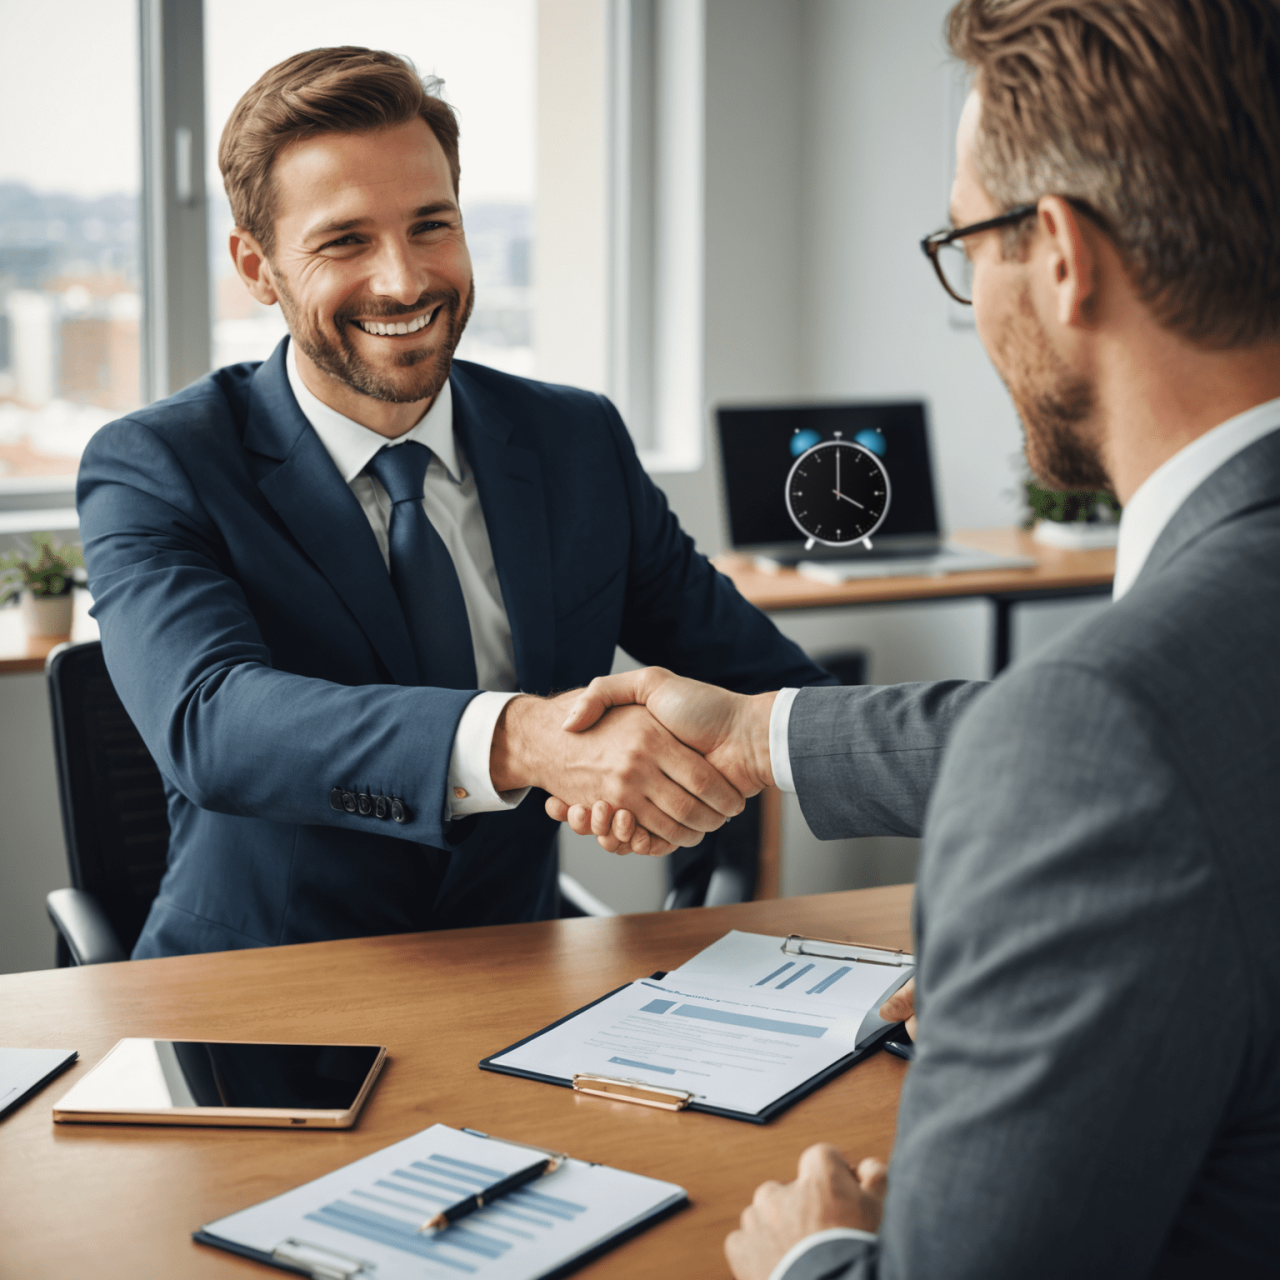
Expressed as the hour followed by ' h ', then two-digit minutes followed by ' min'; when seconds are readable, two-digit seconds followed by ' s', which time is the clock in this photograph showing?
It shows 4 h 00 min
